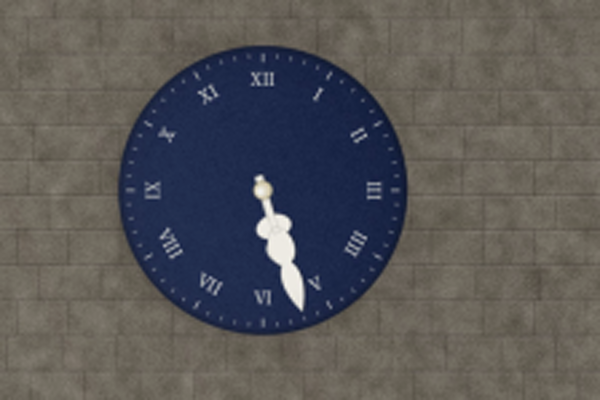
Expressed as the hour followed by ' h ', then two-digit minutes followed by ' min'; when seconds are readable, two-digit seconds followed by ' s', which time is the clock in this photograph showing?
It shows 5 h 27 min
